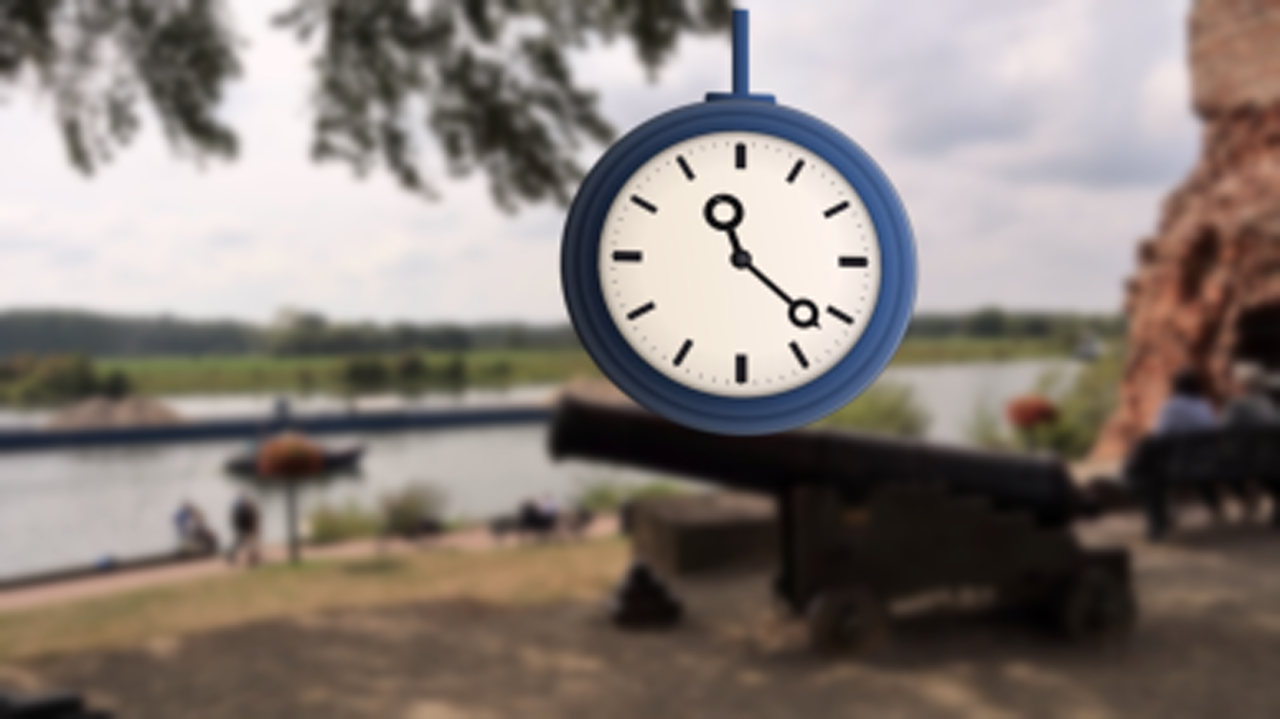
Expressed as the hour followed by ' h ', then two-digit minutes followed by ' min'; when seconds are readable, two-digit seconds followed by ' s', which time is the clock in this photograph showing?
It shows 11 h 22 min
